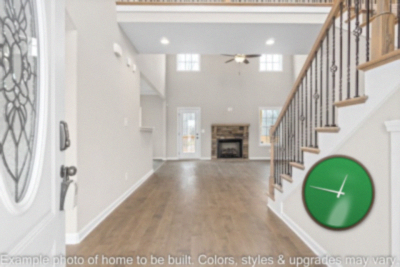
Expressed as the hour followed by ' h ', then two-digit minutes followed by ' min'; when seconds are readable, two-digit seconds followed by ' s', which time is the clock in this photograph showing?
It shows 12 h 47 min
